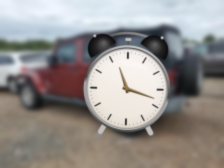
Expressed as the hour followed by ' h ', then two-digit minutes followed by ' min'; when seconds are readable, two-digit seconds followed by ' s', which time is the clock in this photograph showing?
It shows 11 h 18 min
